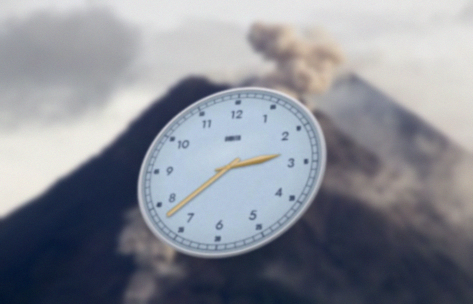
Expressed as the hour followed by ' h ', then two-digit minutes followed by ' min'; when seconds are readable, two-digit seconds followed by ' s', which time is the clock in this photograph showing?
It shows 2 h 38 min
